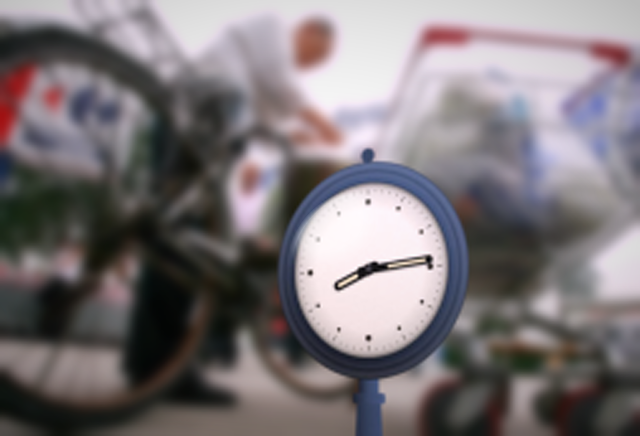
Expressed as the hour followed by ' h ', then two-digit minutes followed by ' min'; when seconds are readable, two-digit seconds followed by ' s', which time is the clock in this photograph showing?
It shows 8 h 14 min
